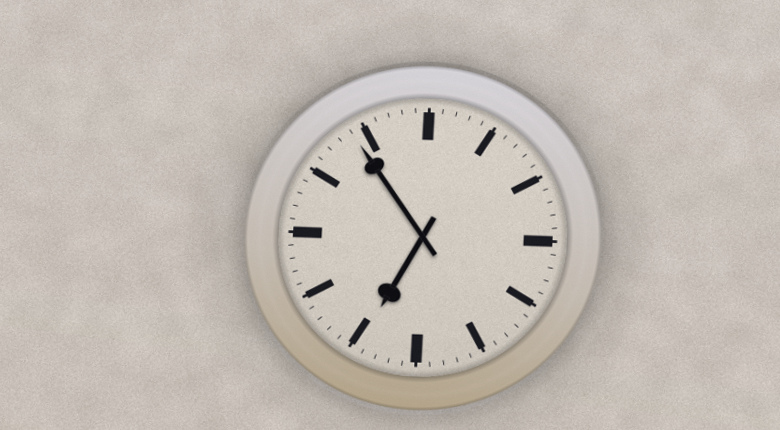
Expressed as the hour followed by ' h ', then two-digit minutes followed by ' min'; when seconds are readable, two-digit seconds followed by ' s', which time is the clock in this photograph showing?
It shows 6 h 54 min
